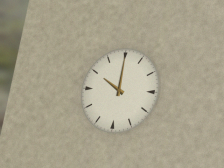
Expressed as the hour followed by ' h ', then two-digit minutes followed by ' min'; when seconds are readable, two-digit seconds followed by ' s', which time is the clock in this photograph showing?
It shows 10 h 00 min
